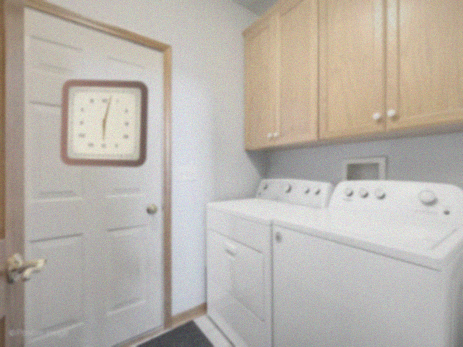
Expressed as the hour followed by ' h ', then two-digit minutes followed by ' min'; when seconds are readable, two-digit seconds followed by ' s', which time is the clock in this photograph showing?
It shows 6 h 02 min
